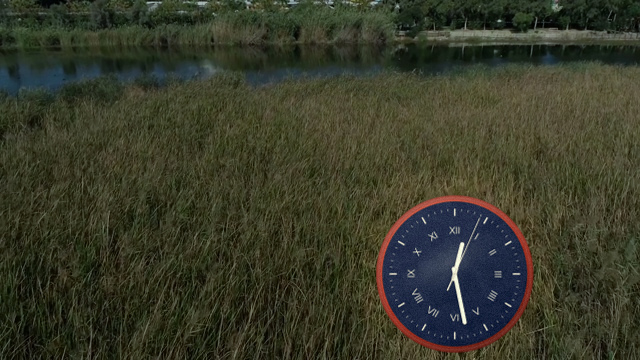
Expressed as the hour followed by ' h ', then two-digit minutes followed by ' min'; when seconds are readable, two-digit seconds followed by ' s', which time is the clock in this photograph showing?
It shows 12 h 28 min 04 s
